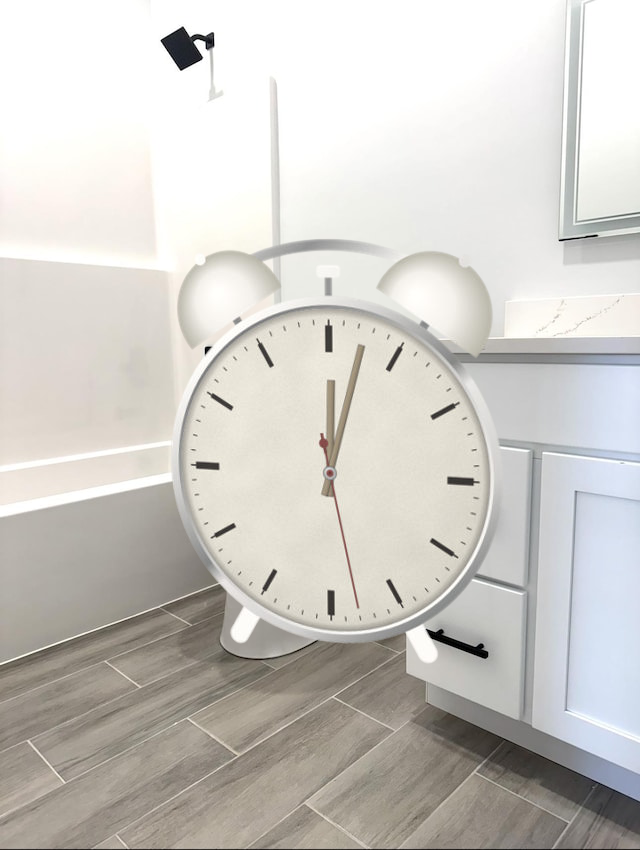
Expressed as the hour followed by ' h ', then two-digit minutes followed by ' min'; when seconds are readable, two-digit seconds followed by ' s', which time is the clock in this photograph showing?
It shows 12 h 02 min 28 s
